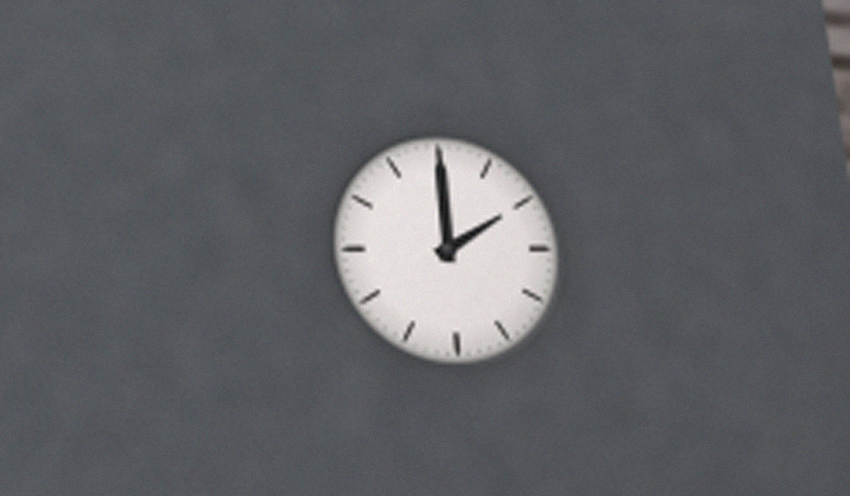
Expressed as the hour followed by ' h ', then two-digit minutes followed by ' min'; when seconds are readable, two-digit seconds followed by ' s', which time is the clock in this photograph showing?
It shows 2 h 00 min
